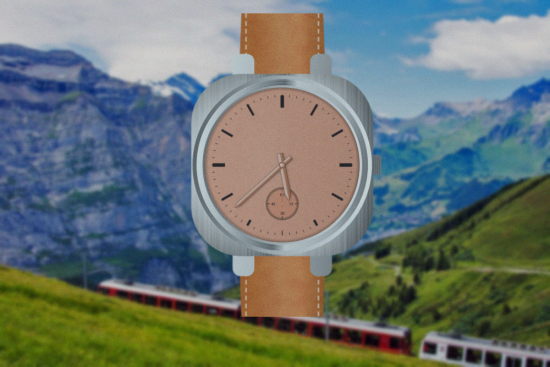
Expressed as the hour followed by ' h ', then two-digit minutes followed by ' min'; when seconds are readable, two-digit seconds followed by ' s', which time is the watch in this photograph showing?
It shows 5 h 38 min
